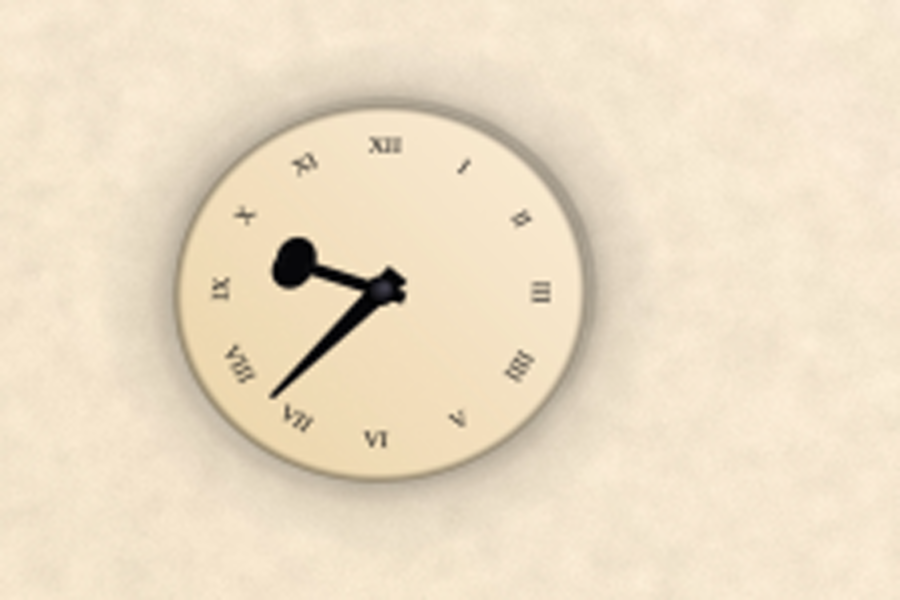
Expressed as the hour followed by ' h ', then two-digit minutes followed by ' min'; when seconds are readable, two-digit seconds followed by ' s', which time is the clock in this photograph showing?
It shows 9 h 37 min
